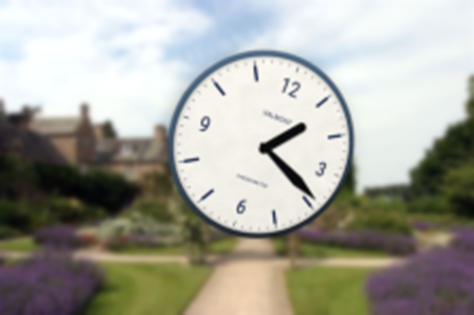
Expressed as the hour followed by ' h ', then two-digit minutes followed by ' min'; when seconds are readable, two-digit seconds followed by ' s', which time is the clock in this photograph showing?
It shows 1 h 19 min
